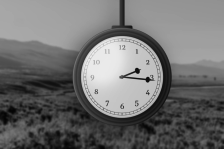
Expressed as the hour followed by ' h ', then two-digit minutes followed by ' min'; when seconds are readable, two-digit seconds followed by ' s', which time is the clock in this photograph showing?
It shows 2 h 16 min
